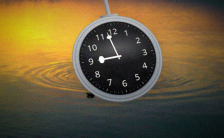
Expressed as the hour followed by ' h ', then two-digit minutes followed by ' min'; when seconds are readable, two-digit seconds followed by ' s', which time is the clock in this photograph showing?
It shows 8 h 58 min
